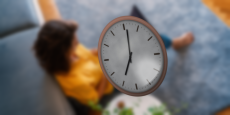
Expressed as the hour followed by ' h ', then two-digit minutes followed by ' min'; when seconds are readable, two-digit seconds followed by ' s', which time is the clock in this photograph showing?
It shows 7 h 01 min
